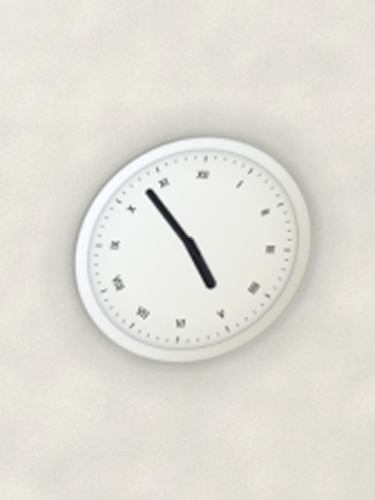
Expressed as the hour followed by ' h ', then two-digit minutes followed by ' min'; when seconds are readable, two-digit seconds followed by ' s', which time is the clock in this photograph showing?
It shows 4 h 53 min
